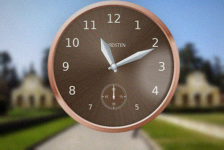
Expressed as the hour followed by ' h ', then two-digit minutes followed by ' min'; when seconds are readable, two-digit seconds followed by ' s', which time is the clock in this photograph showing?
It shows 11 h 11 min
